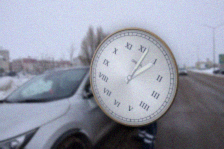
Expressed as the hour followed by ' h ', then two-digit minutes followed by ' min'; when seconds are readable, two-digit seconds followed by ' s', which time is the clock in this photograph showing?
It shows 1 h 01 min
